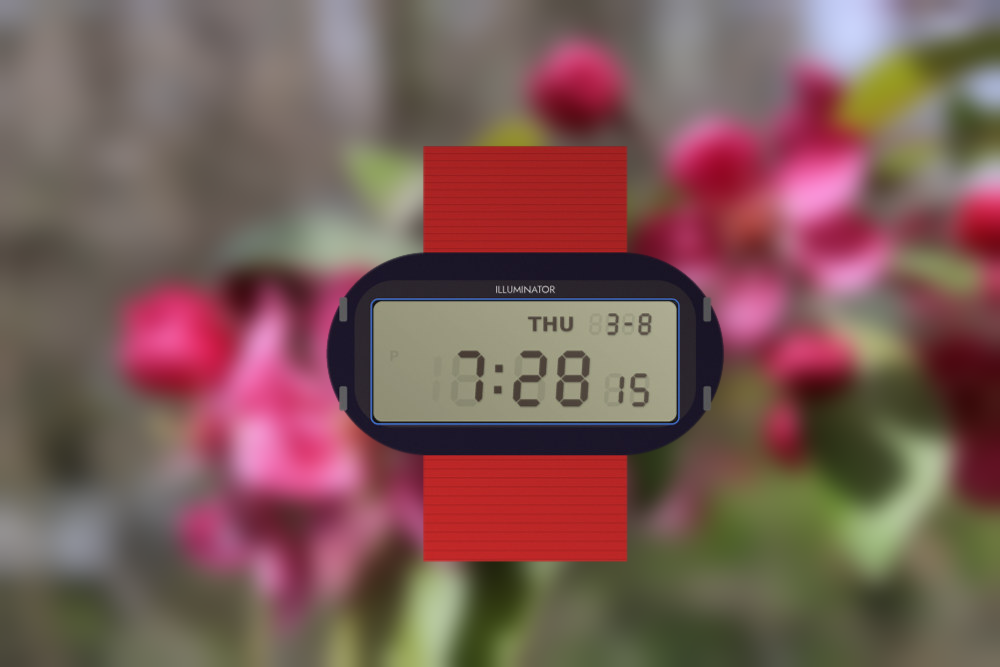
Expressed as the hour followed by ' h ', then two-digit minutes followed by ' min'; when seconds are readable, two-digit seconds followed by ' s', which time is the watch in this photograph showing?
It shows 7 h 28 min 15 s
